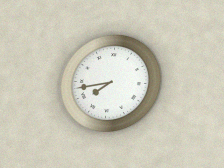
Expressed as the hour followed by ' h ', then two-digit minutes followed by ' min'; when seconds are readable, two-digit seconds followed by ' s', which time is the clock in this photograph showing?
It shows 7 h 43 min
